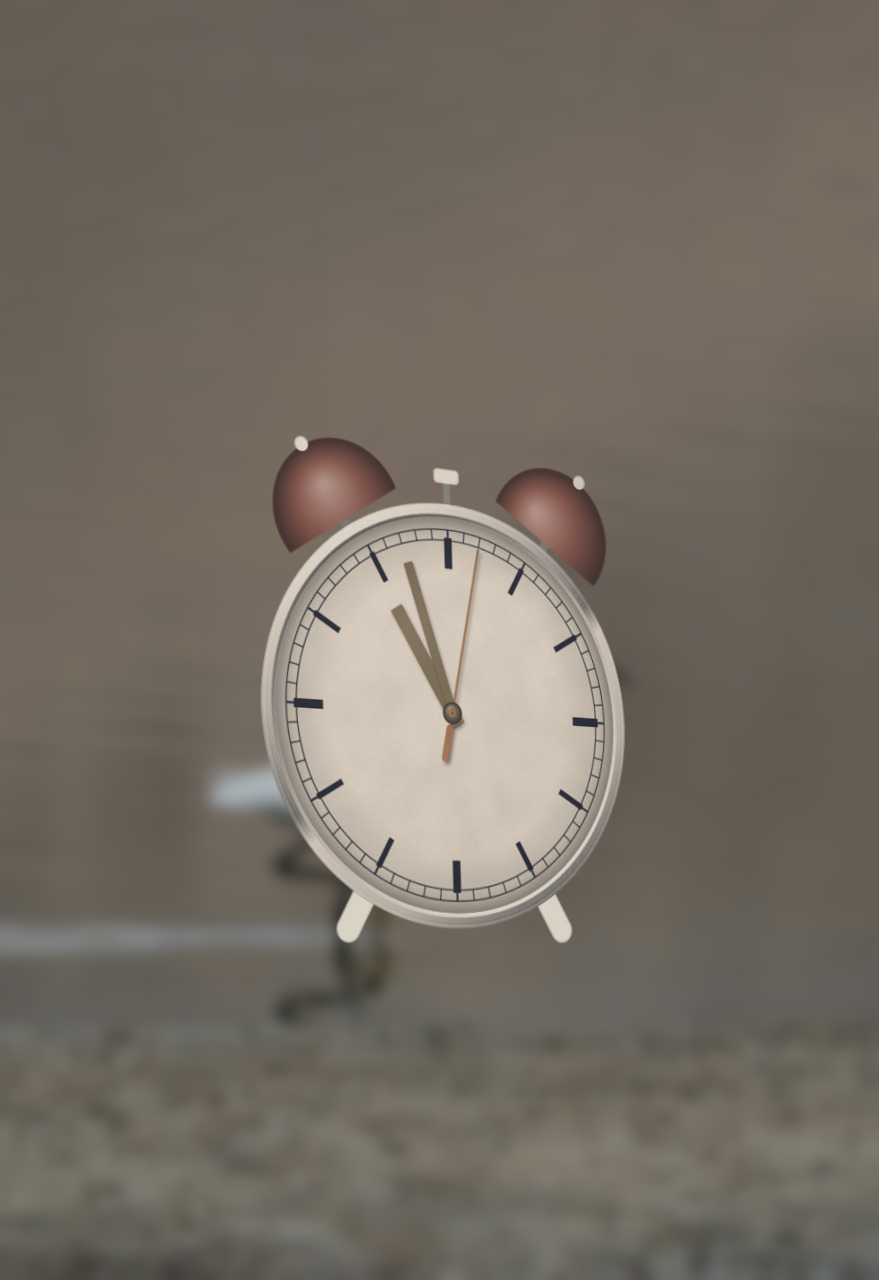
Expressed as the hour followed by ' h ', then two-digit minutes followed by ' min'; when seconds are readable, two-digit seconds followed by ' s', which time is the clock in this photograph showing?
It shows 10 h 57 min 02 s
